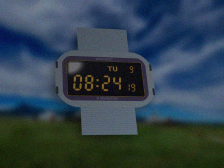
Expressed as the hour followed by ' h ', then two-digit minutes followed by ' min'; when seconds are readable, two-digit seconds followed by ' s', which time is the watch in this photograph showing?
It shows 8 h 24 min 19 s
